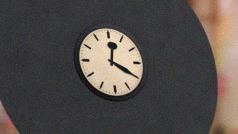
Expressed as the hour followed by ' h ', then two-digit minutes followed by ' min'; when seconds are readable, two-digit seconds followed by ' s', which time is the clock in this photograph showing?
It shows 12 h 20 min
